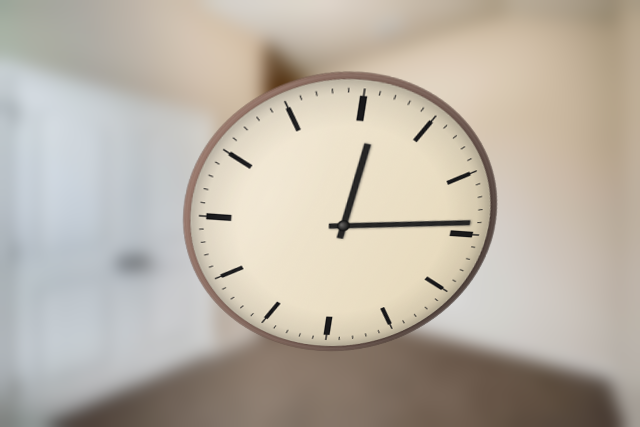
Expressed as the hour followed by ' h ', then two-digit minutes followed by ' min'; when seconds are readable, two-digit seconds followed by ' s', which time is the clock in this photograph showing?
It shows 12 h 14 min
